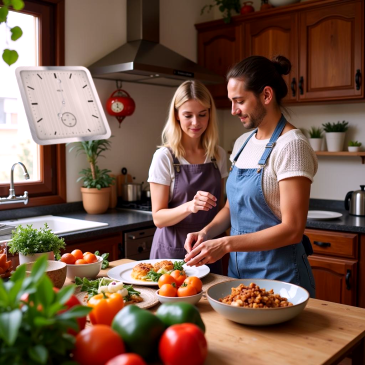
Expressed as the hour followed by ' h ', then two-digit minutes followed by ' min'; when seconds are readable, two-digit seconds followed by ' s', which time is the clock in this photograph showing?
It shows 7 h 01 min
